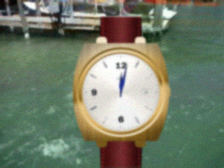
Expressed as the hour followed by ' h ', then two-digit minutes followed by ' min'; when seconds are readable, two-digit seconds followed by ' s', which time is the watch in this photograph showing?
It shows 12 h 02 min
